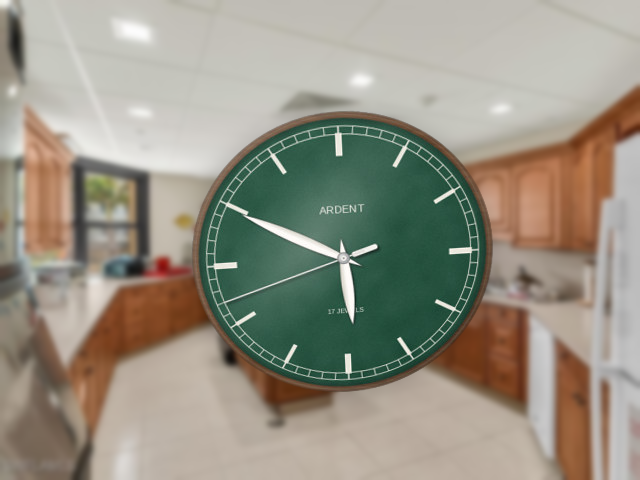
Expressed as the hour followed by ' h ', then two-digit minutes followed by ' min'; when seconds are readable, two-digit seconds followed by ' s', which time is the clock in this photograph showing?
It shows 5 h 49 min 42 s
